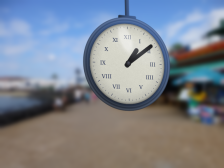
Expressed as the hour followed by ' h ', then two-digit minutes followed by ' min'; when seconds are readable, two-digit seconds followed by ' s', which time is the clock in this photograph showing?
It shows 1 h 09 min
